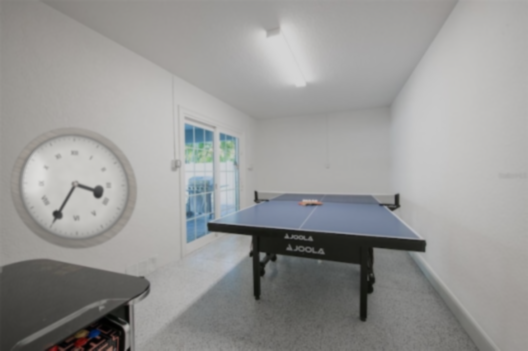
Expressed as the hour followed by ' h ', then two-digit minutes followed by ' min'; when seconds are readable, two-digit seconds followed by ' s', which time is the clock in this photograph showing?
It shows 3 h 35 min
